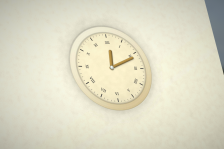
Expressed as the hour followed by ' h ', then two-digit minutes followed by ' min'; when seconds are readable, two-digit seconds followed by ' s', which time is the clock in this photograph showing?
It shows 12 h 11 min
